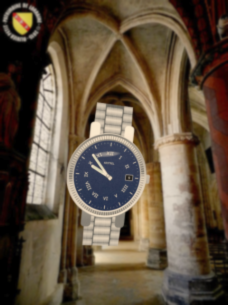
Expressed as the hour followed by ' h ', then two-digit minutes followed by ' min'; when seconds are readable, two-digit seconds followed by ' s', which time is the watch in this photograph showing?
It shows 9 h 53 min
